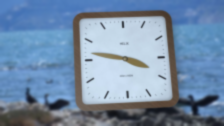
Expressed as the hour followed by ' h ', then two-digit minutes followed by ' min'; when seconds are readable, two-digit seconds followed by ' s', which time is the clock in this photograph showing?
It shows 3 h 47 min
